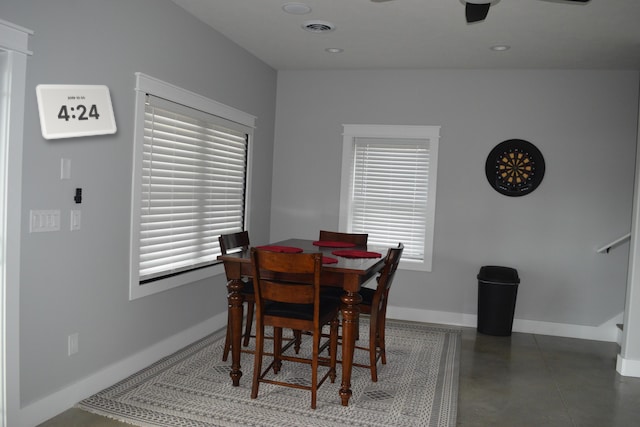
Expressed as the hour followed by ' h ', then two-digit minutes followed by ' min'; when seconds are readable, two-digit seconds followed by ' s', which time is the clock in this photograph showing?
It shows 4 h 24 min
